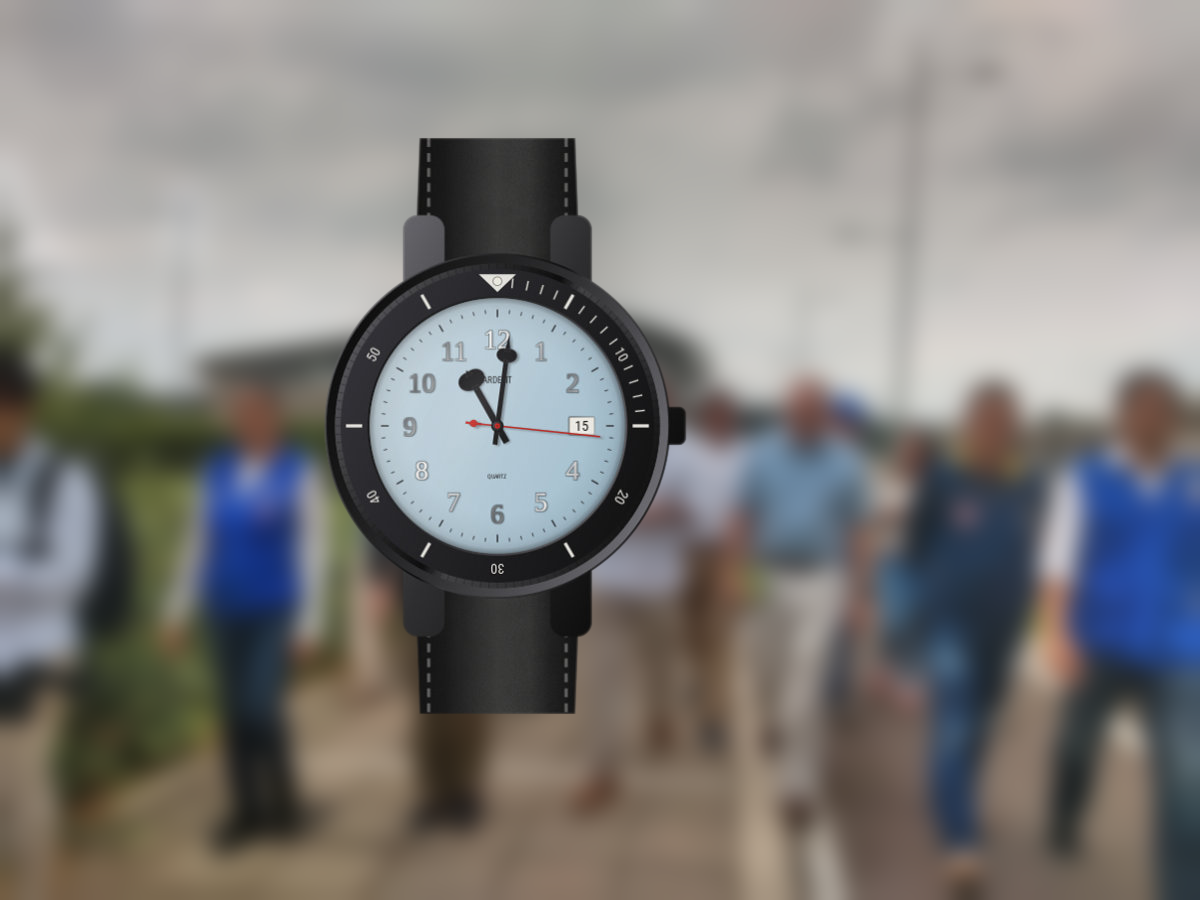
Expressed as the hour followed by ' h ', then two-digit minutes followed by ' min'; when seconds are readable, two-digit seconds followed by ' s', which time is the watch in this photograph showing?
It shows 11 h 01 min 16 s
